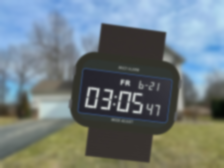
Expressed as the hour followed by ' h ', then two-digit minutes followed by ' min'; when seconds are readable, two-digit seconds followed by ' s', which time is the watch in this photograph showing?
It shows 3 h 05 min 47 s
